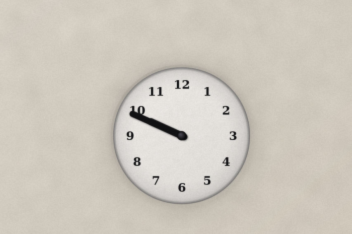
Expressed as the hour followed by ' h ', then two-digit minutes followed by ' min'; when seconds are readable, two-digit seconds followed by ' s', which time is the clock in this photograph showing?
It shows 9 h 49 min
